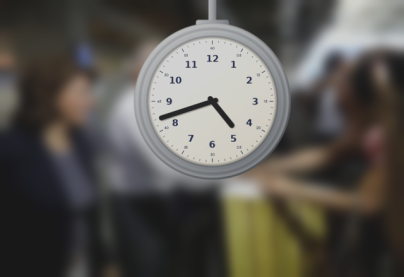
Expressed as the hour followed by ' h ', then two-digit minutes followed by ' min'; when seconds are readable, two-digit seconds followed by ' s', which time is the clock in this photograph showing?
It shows 4 h 42 min
